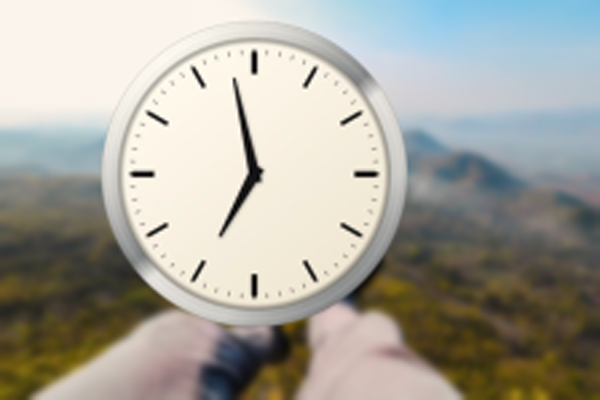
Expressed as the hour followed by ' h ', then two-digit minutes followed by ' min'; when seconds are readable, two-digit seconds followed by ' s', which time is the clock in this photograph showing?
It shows 6 h 58 min
